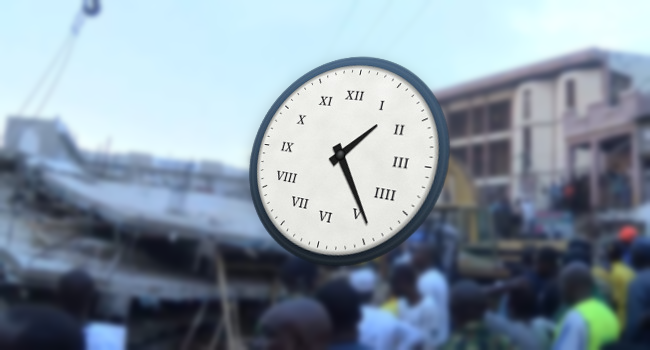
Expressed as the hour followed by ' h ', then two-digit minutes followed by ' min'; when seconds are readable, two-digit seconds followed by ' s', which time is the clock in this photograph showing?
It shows 1 h 24 min
